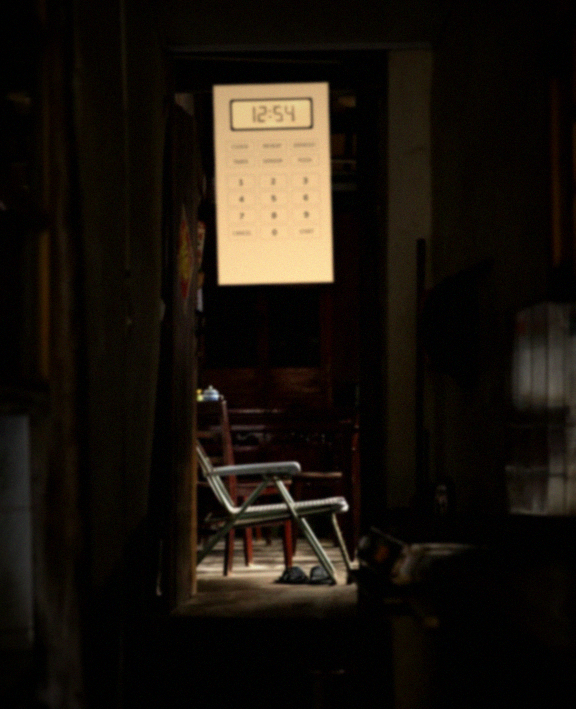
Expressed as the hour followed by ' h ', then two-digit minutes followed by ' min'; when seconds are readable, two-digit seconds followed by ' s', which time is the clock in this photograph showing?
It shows 12 h 54 min
